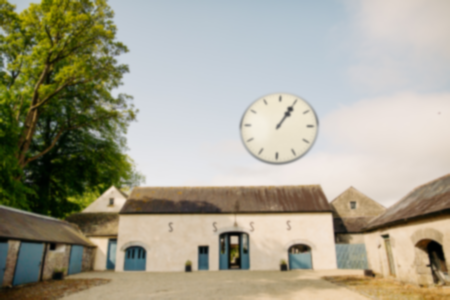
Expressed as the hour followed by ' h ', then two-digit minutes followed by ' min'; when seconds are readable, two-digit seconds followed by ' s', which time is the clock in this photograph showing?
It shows 1 h 05 min
